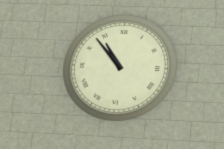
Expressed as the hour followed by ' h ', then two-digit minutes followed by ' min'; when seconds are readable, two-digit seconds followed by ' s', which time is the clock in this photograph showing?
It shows 10 h 53 min
